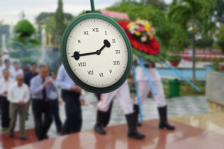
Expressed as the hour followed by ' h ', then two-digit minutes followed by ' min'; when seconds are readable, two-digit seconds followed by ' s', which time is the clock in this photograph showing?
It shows 1 h 44 min
